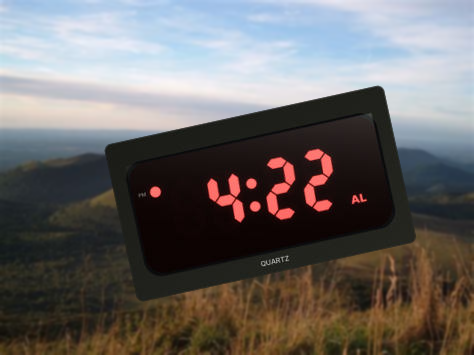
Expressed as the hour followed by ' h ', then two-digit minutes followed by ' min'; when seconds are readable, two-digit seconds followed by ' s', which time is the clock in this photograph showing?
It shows 4 h 22 min
